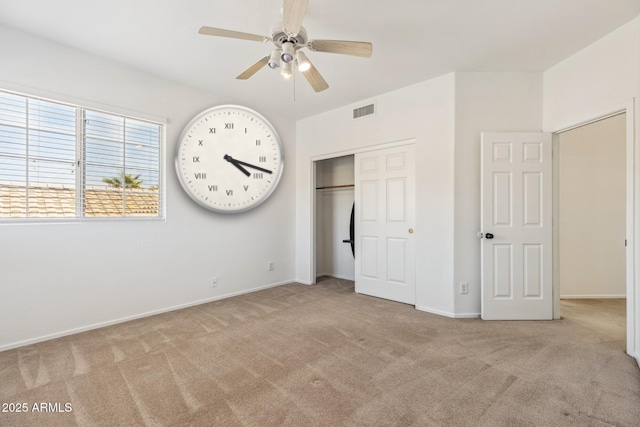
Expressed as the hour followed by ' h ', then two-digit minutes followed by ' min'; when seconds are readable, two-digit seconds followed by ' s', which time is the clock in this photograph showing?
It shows 4 h 18 min
